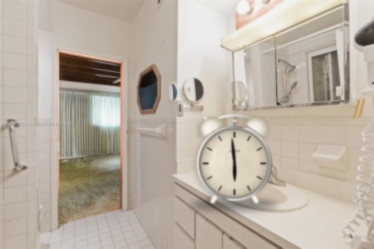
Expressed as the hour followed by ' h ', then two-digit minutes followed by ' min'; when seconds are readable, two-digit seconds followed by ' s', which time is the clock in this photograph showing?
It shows 5 h 59 min
